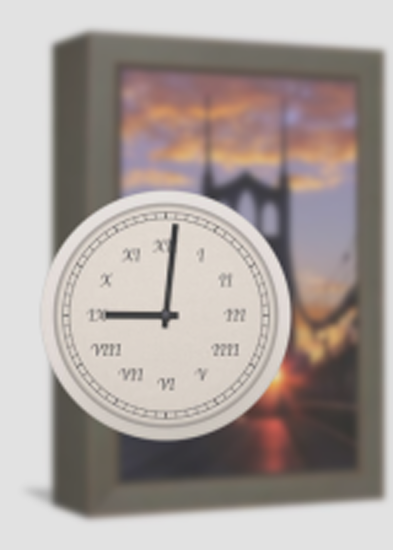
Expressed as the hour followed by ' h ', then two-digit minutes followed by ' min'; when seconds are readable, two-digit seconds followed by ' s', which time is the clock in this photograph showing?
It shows 9 h 01 min
